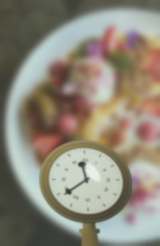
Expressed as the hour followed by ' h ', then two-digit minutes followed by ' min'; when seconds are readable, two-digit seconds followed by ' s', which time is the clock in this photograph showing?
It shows 11 h 39 min
